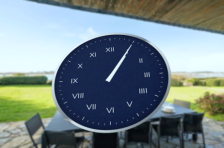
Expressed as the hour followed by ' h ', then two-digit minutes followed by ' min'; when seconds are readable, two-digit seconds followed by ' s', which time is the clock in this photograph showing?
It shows 1 h 05 min
